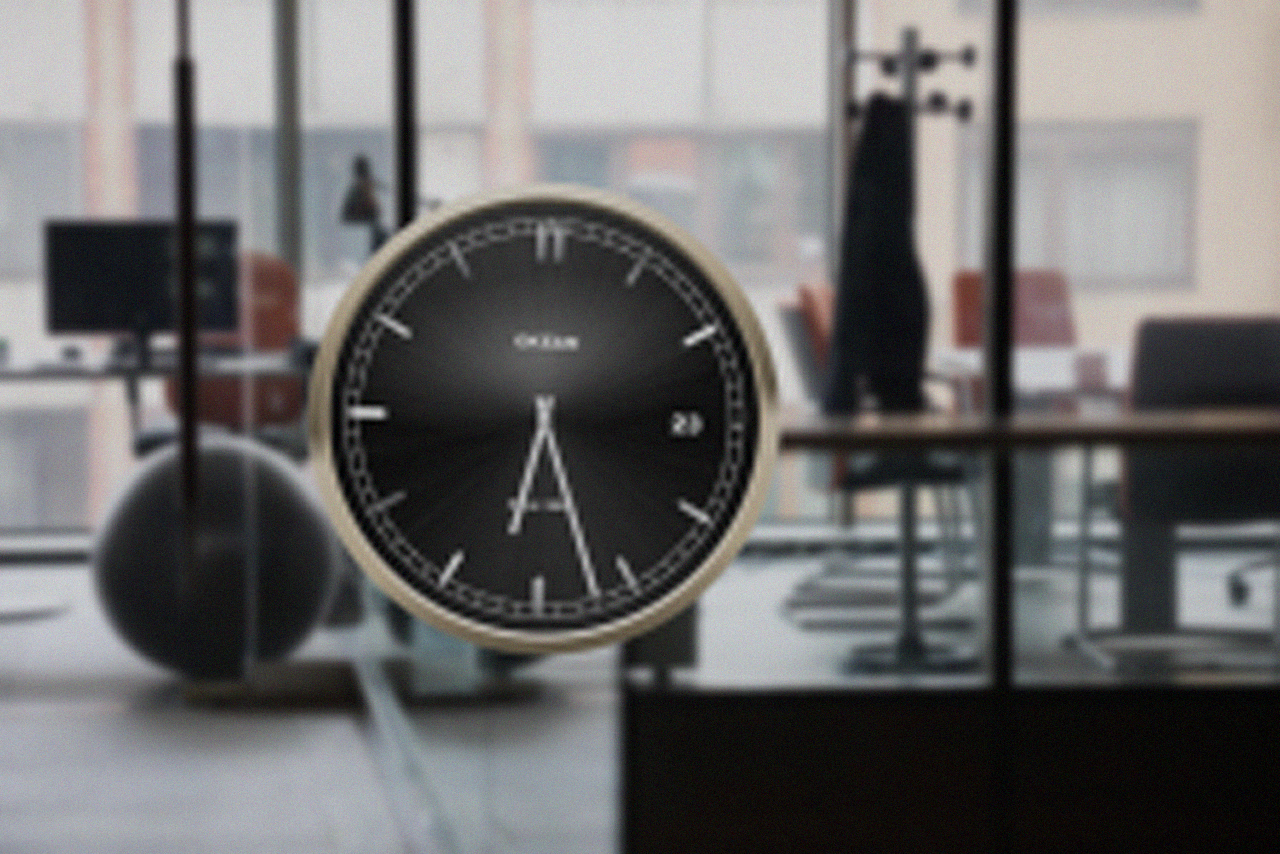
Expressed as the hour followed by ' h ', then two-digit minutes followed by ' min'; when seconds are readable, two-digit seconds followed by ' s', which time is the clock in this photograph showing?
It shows 6 h 27 min
